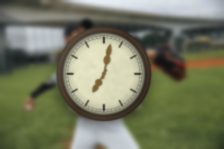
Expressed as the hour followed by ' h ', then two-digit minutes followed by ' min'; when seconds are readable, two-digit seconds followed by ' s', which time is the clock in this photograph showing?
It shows 7 h 02 min
